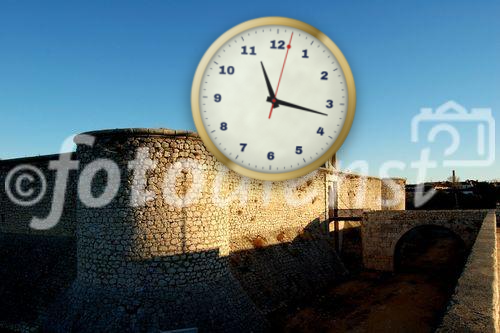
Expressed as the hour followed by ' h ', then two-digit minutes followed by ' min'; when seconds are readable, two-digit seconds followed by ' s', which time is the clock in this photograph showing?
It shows 11 h 17 min 02 s
